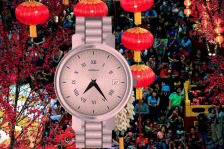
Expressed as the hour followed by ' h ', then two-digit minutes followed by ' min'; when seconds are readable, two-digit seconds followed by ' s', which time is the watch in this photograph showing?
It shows 7 h 24 min
